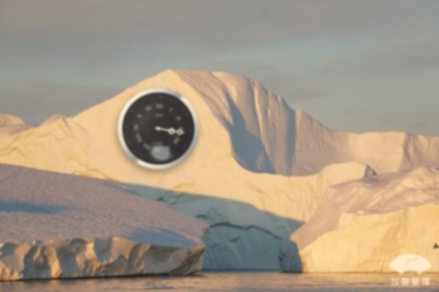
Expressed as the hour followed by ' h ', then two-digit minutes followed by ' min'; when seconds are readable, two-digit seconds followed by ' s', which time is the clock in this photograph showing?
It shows 3 h 16 min
